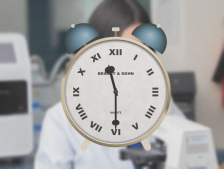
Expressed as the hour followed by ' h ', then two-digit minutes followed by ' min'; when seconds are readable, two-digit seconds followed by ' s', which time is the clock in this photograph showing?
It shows 11 h 30 min
